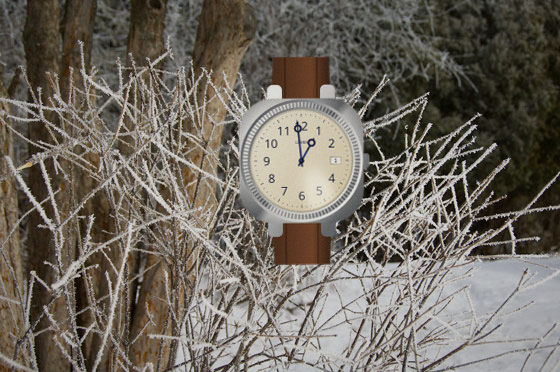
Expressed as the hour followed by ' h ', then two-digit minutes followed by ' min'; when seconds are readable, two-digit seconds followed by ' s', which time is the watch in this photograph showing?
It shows 12 h 59 min
